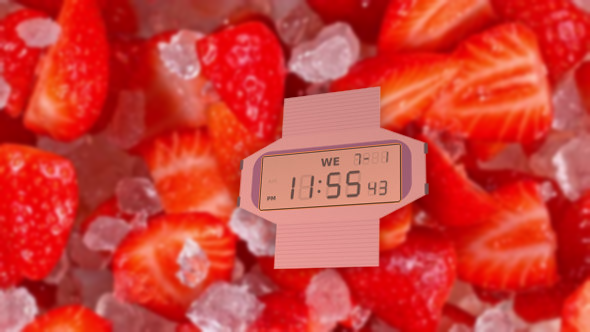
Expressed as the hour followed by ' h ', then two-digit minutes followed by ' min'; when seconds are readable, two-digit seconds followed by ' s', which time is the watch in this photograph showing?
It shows 11 h 55 min 43 s
